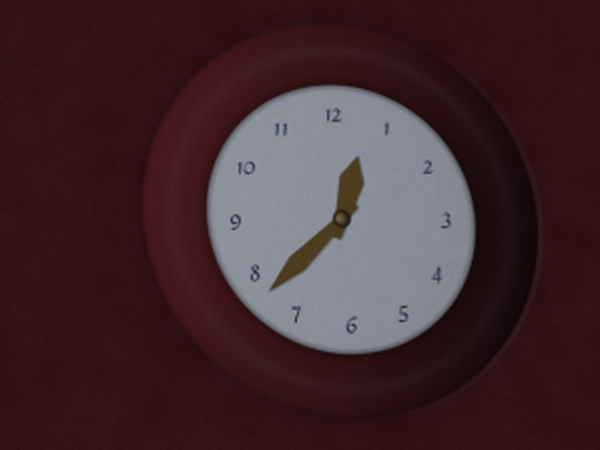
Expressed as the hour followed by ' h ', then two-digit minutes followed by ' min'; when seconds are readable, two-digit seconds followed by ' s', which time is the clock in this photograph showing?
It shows 12 h 38 min
